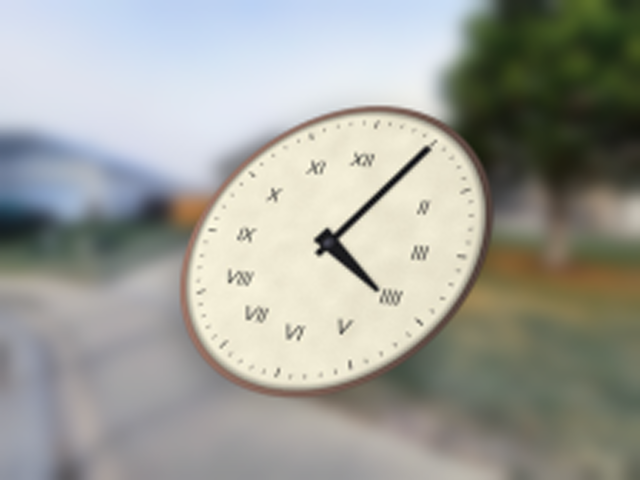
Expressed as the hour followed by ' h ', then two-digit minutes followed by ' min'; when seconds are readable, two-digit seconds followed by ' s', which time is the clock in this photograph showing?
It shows 4 h 05 min
